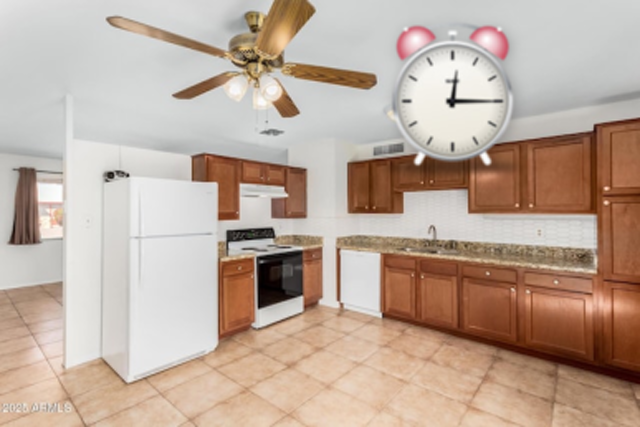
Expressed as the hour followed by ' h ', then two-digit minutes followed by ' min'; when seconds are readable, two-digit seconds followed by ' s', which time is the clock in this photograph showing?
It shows 12 h 15 min
